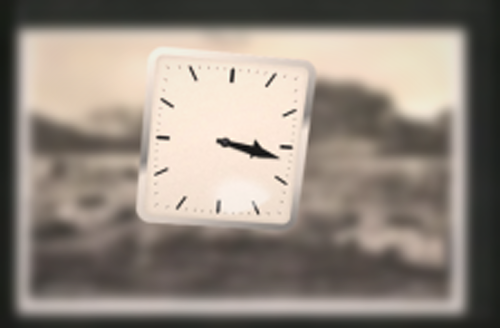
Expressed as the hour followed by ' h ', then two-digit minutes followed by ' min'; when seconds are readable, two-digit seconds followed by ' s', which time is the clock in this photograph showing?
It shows 3 h 17 min
